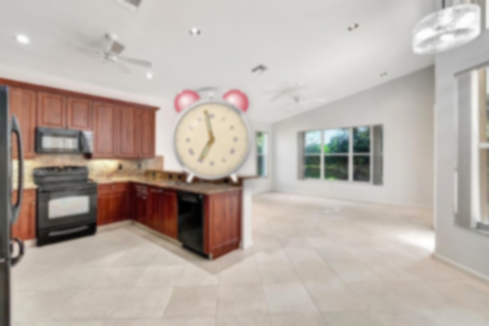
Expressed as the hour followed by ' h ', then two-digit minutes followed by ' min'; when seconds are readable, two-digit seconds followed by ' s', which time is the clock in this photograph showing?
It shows 6 h 58 min
